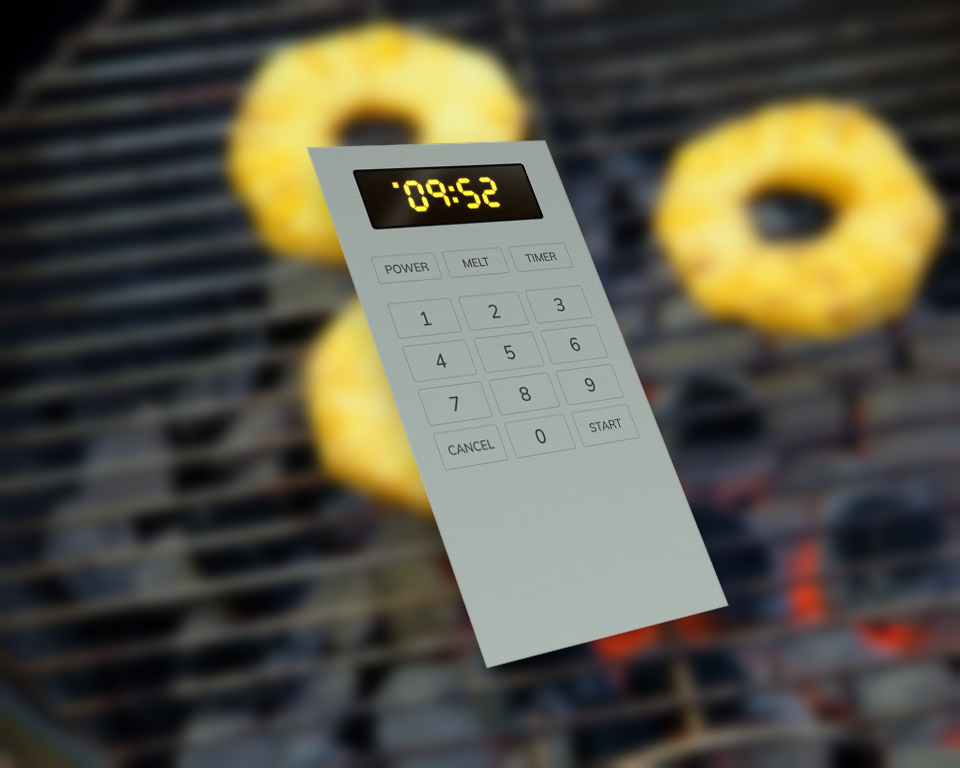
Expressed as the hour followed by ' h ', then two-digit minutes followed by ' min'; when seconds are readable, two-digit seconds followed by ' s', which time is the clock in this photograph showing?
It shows 9 h 52 min
